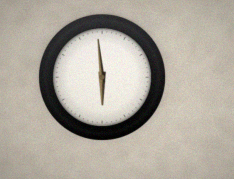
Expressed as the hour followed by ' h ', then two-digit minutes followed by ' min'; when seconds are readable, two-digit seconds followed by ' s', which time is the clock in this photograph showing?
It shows 5 h 59 min
